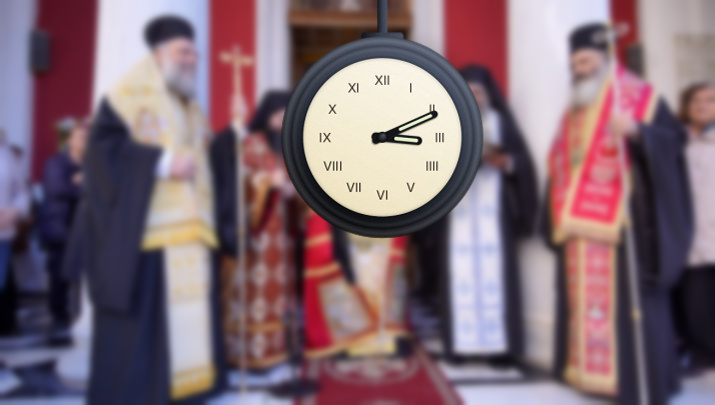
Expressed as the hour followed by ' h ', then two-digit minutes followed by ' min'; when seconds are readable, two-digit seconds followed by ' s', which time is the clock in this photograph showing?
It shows 3 h 11 min
